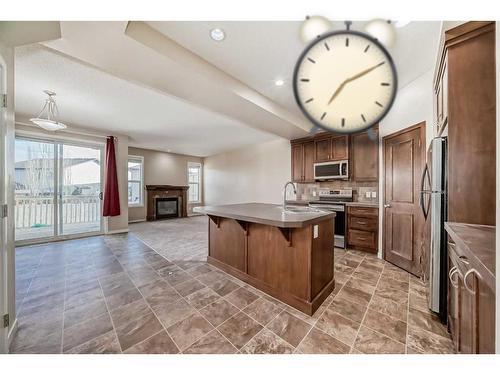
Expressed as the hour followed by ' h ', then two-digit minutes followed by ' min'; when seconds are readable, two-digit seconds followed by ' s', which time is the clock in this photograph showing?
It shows 7 h 10 min
